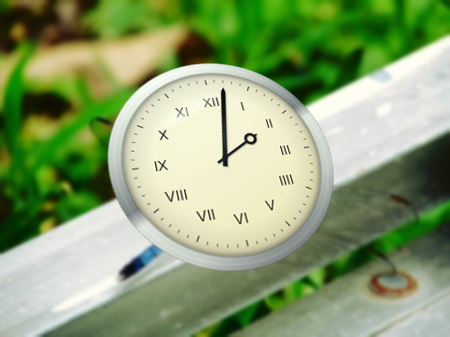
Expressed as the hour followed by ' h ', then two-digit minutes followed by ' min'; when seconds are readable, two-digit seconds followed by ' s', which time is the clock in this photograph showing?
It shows 2 h 02 min
